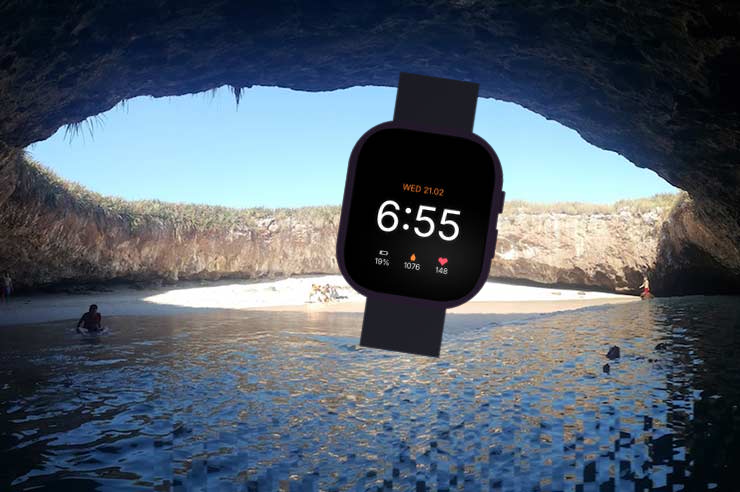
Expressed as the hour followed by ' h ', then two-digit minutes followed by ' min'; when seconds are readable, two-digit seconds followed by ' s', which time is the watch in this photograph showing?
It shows 6 h 55 min
